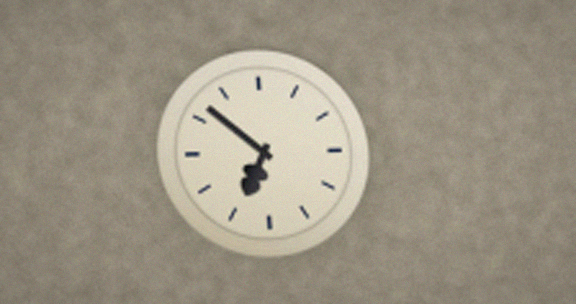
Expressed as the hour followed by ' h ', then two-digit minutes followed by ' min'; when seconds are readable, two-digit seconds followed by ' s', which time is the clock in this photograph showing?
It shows 6 h 52 min
